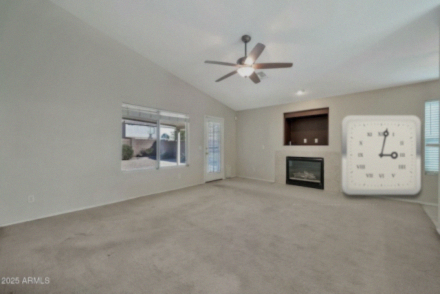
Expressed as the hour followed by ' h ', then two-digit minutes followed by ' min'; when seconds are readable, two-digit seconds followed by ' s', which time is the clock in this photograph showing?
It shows 3 h 02 min
